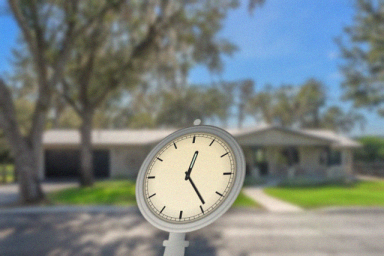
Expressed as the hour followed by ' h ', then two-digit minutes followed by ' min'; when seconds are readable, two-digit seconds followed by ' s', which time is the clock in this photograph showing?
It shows 12 h 24 min
